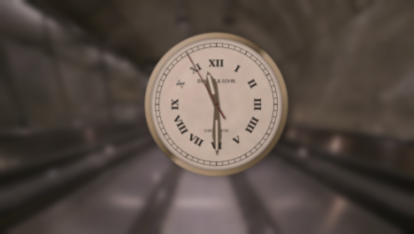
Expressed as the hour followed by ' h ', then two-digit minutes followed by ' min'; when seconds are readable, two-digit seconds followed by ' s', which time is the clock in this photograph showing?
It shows 11 h 29 min 55 s
